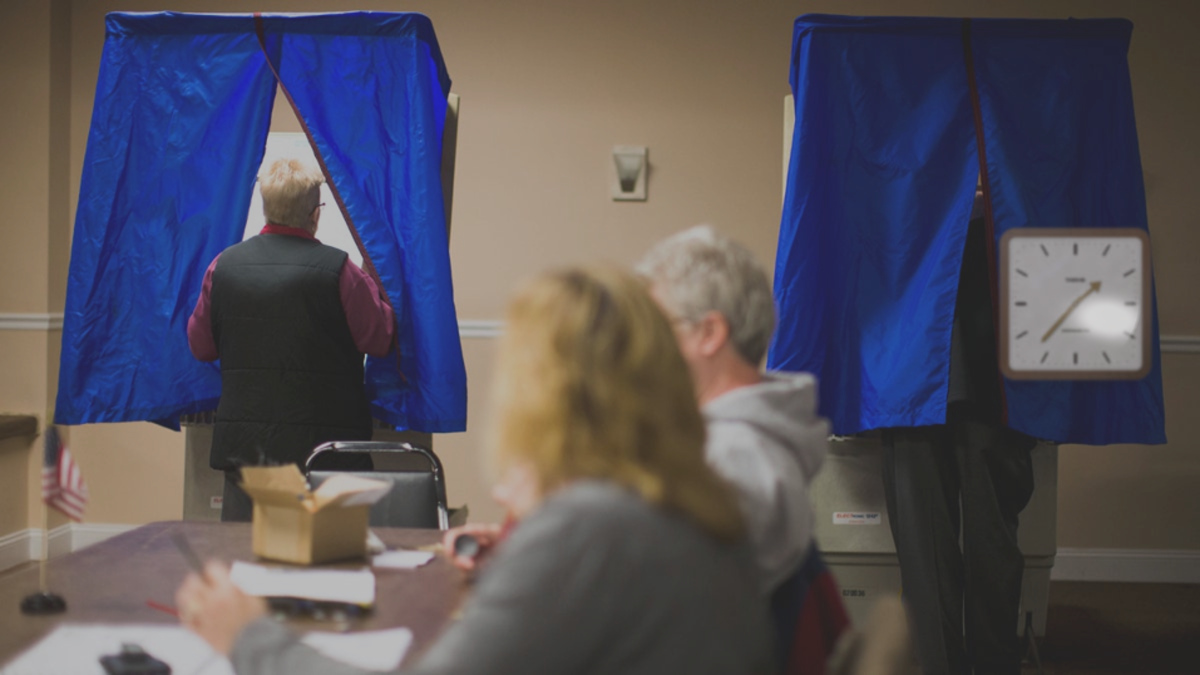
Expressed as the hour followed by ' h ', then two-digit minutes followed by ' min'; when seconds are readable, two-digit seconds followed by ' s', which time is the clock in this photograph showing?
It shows 1 h 37 min
